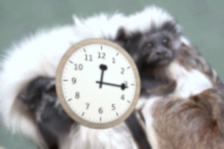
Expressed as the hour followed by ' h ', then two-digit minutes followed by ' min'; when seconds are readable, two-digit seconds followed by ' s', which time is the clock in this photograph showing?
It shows 12 h 16 min
